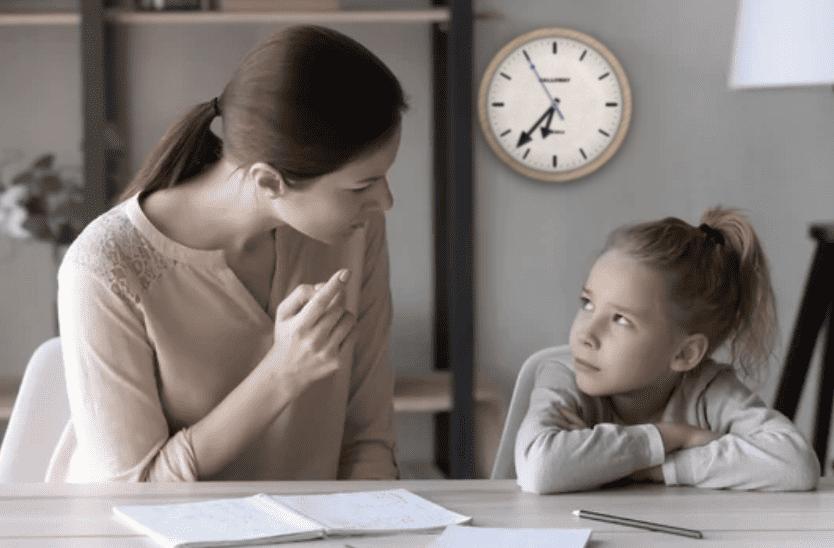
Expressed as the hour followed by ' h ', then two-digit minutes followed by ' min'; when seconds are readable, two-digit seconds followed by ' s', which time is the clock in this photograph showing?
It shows 6 h 36 min 55 s
